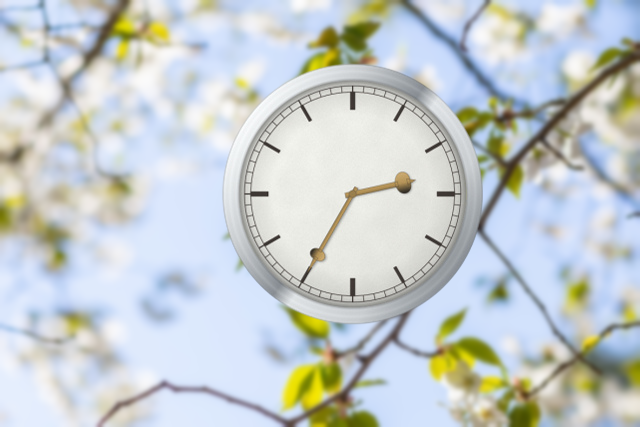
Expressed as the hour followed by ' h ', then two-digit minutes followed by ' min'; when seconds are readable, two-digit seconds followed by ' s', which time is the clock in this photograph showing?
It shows 2 h 35 min
